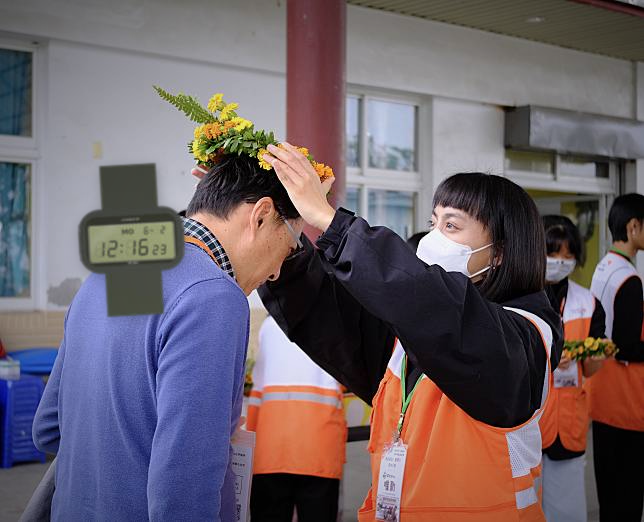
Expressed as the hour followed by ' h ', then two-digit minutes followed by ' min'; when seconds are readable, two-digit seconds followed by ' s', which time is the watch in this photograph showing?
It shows 12 h 16 min 23 s
